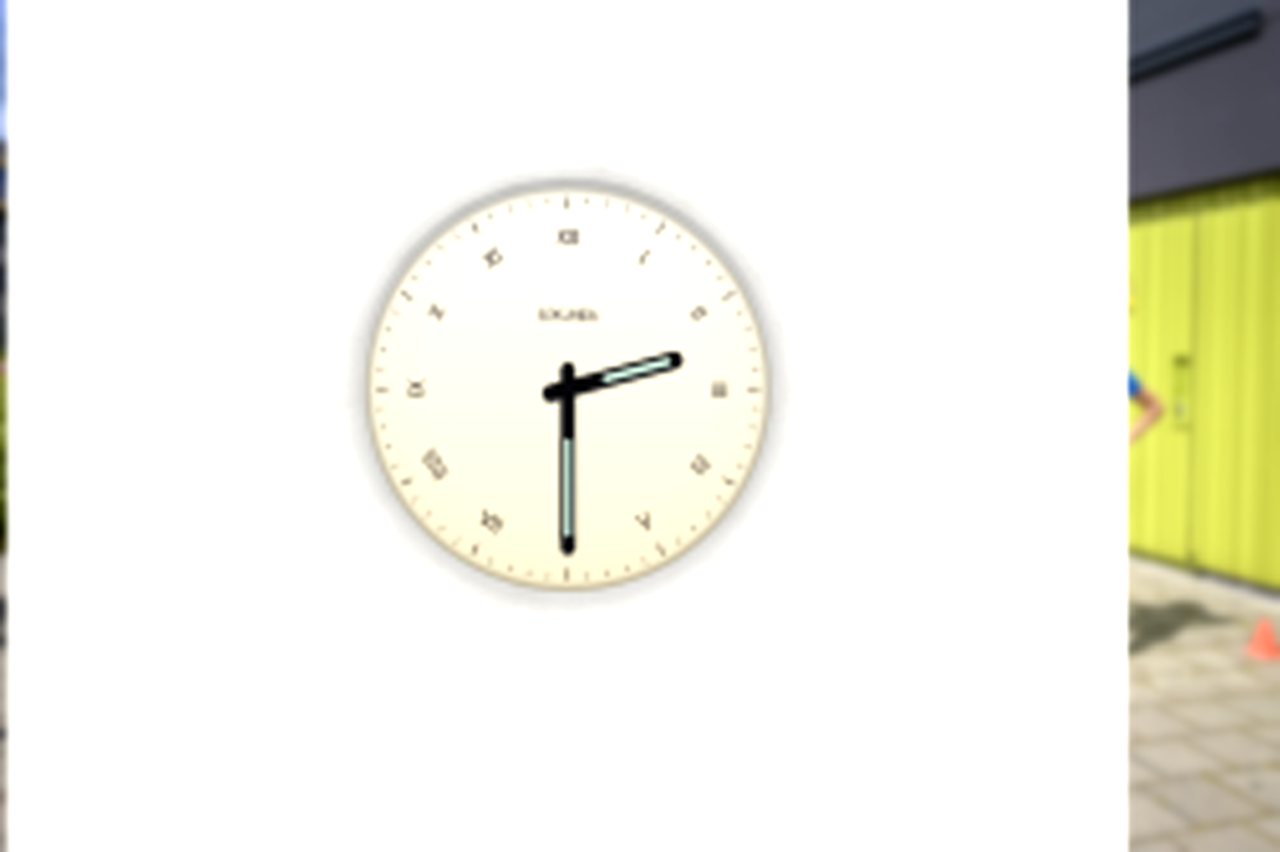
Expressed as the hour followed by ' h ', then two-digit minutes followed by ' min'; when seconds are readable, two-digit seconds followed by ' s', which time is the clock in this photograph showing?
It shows 2 h 30 min
